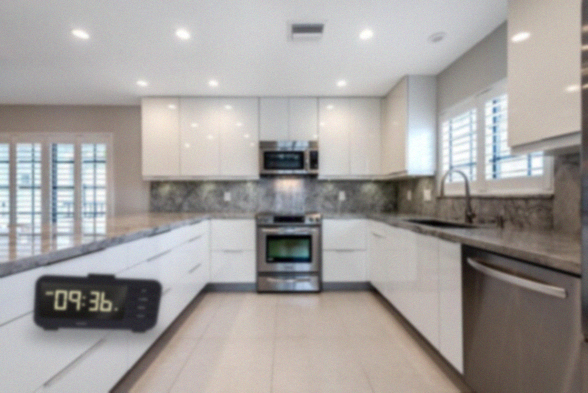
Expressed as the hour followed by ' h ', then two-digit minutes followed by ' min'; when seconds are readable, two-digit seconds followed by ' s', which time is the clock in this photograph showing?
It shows 9 h 36 min
